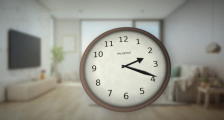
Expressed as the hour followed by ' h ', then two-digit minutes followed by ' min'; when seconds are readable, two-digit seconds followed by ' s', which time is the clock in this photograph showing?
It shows 2 h 19 min
